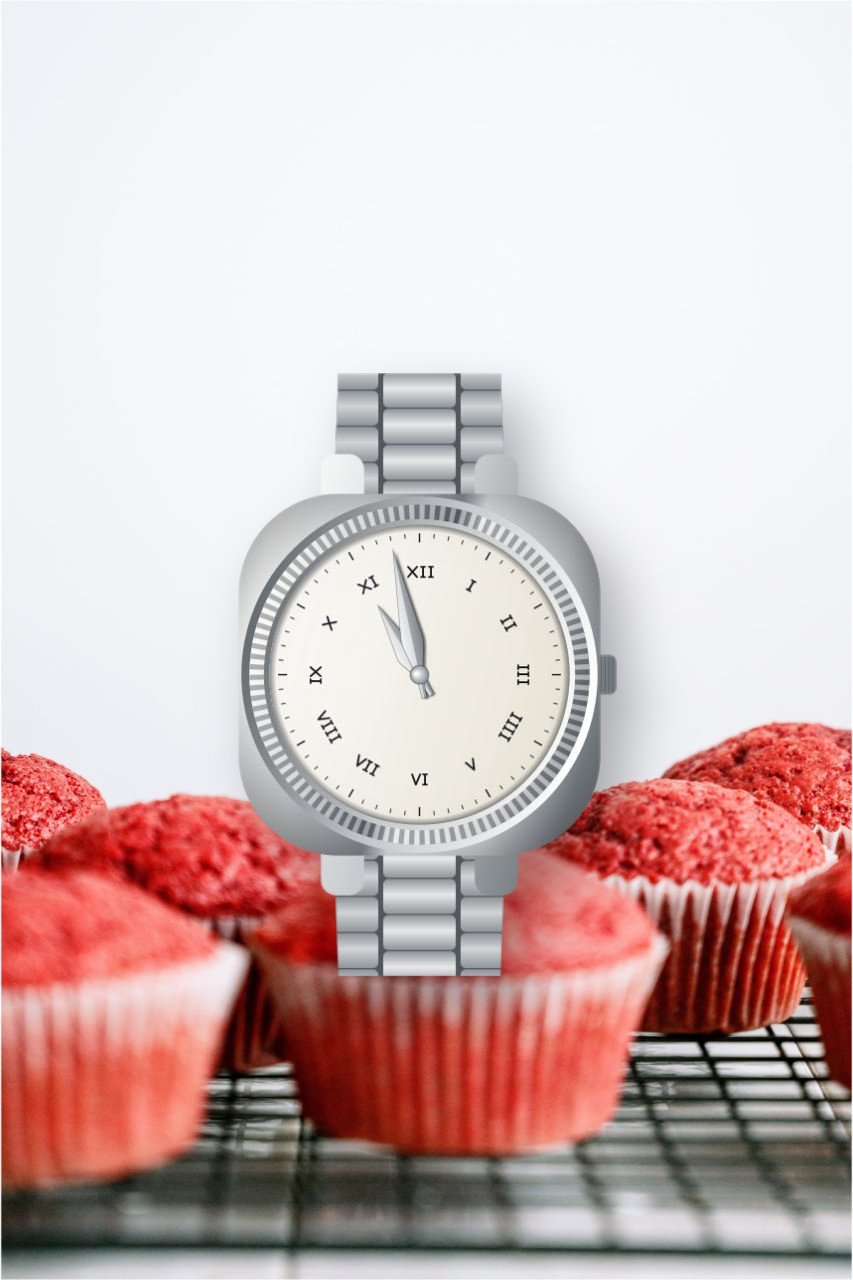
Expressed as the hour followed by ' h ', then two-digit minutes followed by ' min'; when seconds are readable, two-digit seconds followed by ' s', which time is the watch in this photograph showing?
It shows 10 h 58 min
